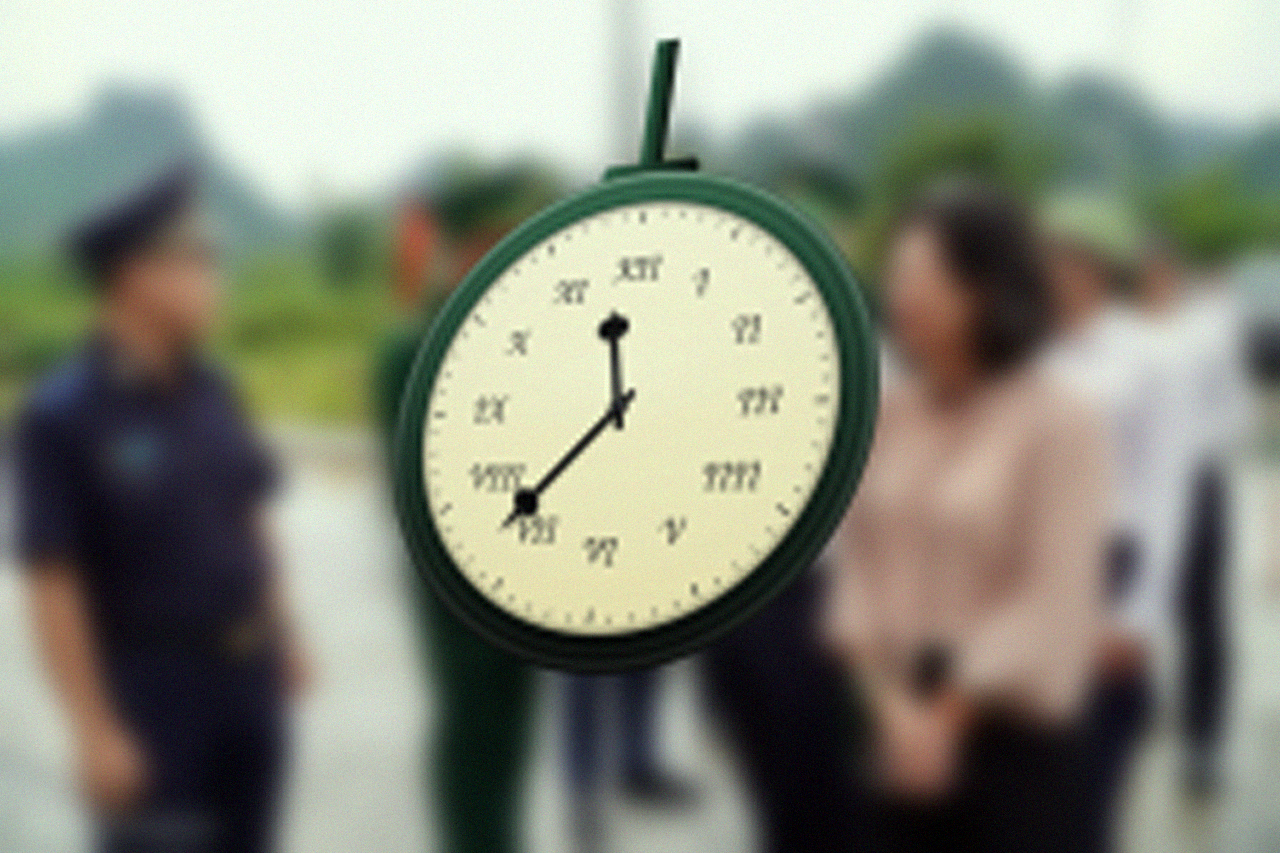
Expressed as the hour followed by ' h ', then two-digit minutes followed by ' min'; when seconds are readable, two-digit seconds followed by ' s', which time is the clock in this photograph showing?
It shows 11 h 37 min
